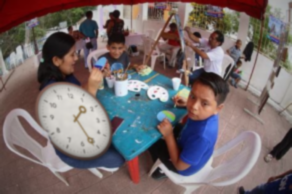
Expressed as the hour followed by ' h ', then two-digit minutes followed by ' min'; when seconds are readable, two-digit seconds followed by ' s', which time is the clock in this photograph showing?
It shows 1 h 26 min
